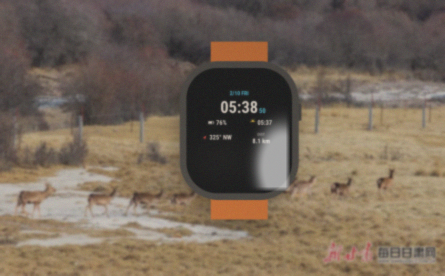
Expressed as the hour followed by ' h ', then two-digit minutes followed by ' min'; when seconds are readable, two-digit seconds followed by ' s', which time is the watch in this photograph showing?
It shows 5 h 38 min
